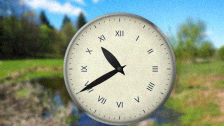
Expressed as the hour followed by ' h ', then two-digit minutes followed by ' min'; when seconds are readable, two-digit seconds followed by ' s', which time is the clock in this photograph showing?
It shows 10 h 40 min
